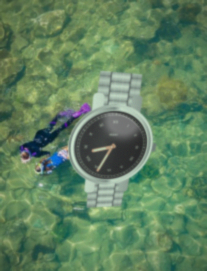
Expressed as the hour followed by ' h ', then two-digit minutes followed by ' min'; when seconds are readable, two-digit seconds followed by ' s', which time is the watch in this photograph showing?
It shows 8 h 34 min
